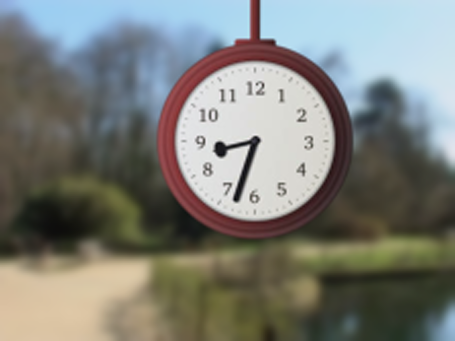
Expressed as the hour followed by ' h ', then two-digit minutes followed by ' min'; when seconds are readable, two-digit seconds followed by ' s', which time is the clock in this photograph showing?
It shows 8 h 33 min
